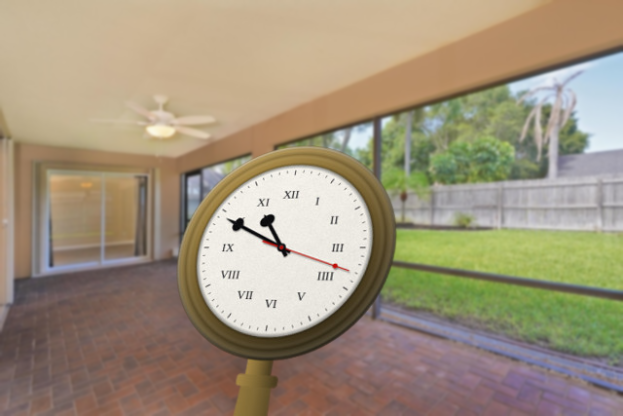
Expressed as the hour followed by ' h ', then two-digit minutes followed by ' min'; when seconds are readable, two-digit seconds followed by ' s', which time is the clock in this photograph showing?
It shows 10 h 49 min 18 s
